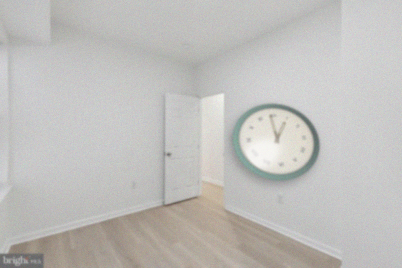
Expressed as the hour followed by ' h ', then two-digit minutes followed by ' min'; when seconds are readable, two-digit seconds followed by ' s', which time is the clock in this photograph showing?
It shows 12 h 59 min
